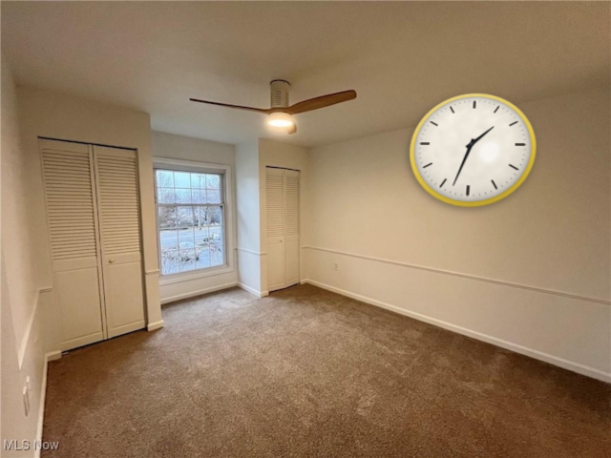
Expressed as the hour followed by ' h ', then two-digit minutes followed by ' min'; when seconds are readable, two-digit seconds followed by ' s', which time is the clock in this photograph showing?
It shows 1 h 33 min
